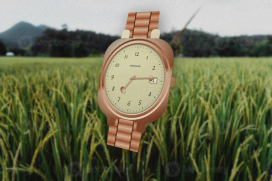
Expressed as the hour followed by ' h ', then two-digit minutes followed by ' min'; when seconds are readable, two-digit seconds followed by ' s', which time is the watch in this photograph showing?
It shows 7 h 14 min
